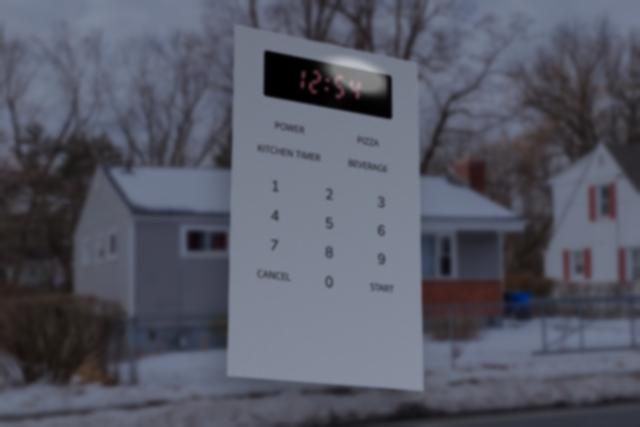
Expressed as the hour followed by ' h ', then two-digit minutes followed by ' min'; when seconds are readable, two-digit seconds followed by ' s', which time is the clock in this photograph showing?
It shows 12 h 54 min
